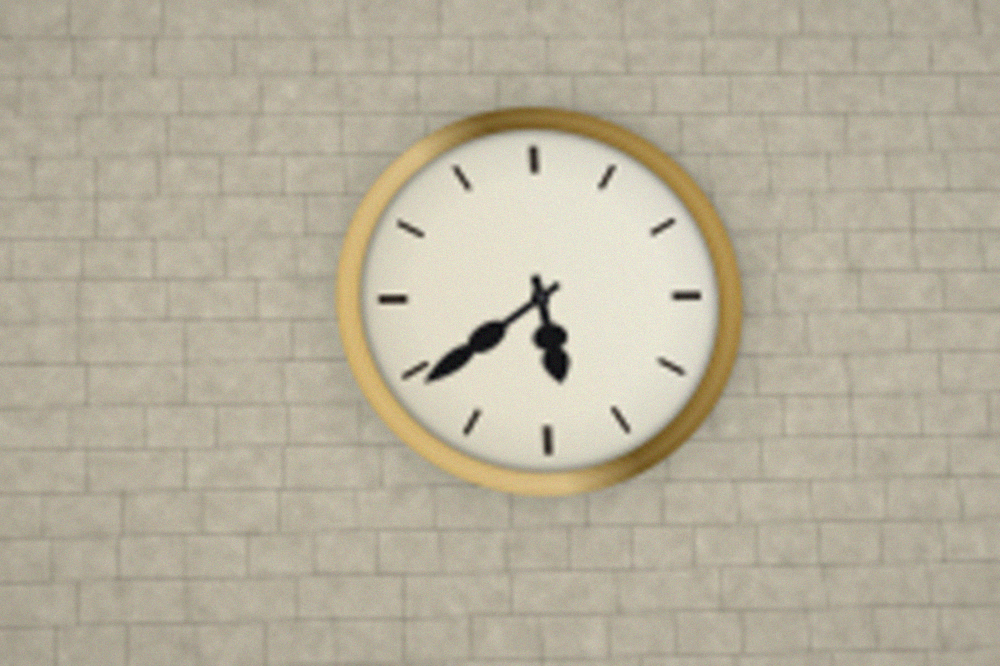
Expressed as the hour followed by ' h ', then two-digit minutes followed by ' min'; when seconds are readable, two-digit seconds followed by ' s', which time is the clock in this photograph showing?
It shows 5 h 39 min
